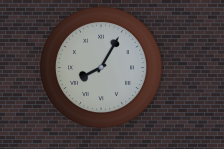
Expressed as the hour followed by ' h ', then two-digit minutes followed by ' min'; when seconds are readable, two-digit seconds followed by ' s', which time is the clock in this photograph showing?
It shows 8 h 05 min
